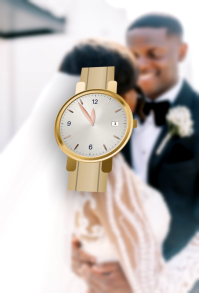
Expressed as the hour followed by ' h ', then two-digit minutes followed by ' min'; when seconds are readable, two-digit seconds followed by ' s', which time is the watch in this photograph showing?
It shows 11 h 54 min
